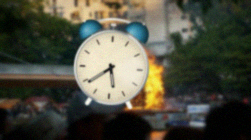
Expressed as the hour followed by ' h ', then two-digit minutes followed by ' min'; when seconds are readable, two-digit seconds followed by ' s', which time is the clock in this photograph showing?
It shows 5 h 39 min
